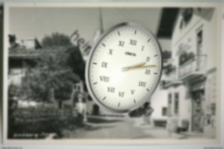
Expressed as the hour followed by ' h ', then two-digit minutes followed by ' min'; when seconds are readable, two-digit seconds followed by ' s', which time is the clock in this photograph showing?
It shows 2 h 13 min
